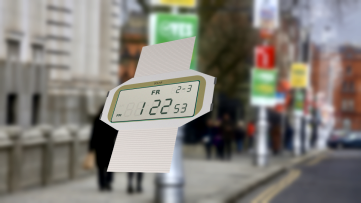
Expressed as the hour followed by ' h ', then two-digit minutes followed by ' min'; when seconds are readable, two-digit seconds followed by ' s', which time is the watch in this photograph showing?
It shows 1 h 22 min 53 s
